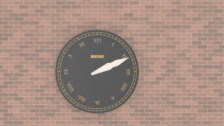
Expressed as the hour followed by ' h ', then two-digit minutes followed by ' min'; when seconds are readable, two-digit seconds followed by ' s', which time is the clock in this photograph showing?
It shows 2 h 11 min
